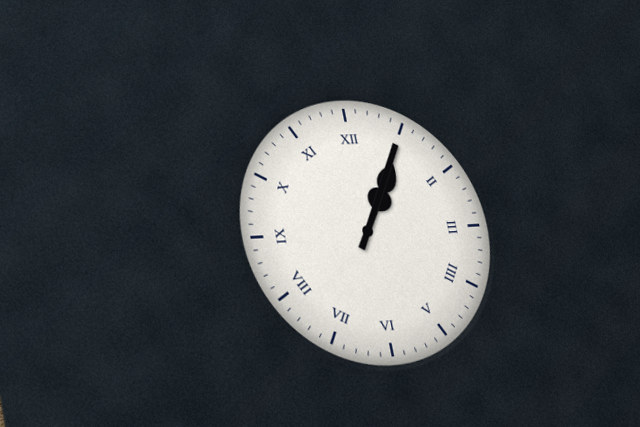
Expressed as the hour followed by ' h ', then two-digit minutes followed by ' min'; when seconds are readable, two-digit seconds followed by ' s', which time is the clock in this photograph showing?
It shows 1 h 05 min
